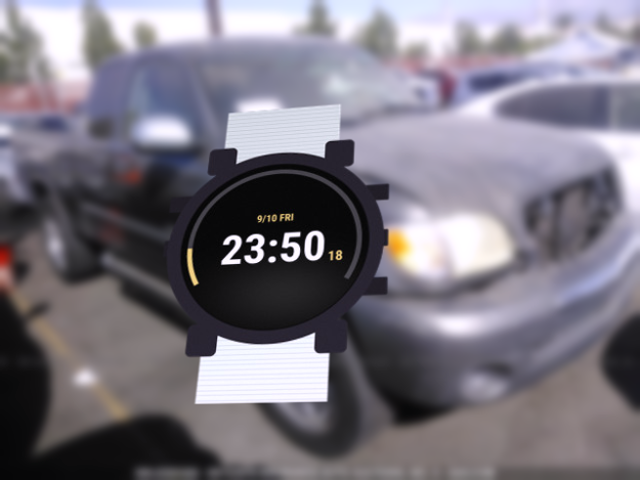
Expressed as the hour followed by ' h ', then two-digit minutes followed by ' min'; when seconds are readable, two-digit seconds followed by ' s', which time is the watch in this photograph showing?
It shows 23 h 50 min 18 s
